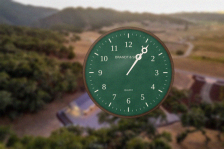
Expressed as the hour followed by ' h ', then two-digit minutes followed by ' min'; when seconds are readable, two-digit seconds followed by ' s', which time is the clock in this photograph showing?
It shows 1 h 06 min
